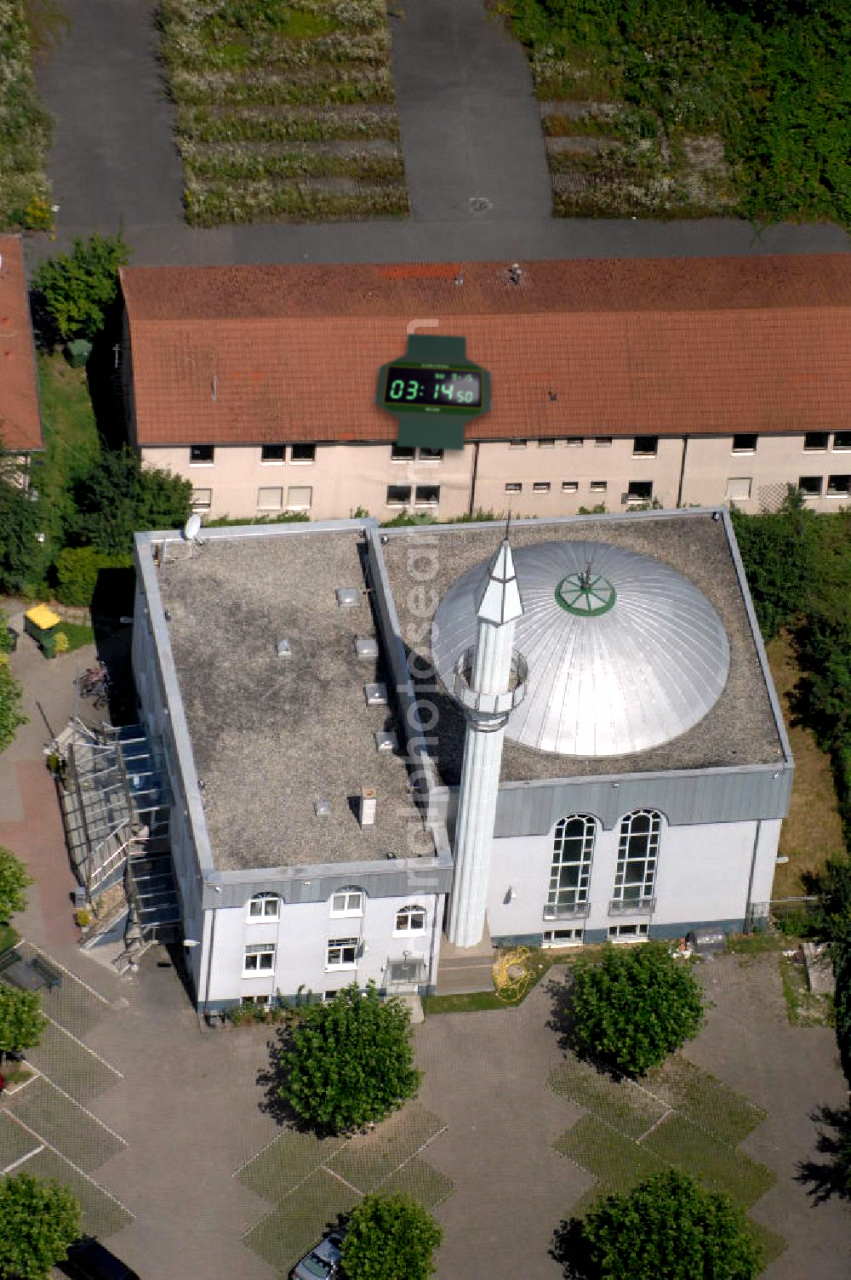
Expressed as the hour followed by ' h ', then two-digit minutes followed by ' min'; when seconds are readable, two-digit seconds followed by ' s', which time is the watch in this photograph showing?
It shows 3 h 14 min
